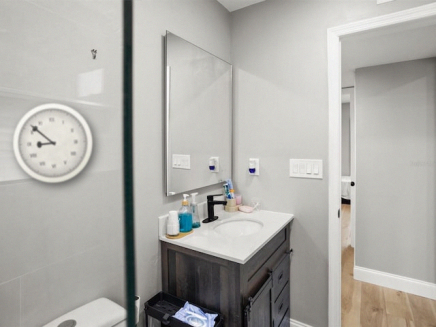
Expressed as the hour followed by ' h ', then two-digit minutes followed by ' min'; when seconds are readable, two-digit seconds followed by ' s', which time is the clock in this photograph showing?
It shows 8 h 52 min
